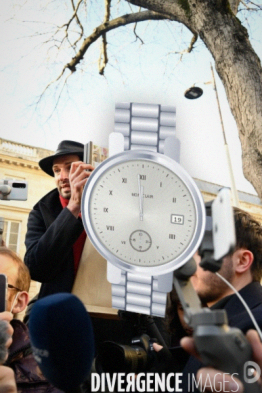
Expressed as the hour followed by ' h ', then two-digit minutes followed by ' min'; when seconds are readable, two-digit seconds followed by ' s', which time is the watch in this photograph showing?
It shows 11 h 59 min
